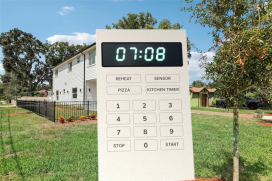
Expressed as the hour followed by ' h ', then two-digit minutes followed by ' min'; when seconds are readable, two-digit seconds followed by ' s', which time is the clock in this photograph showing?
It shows 7 h 08 min
